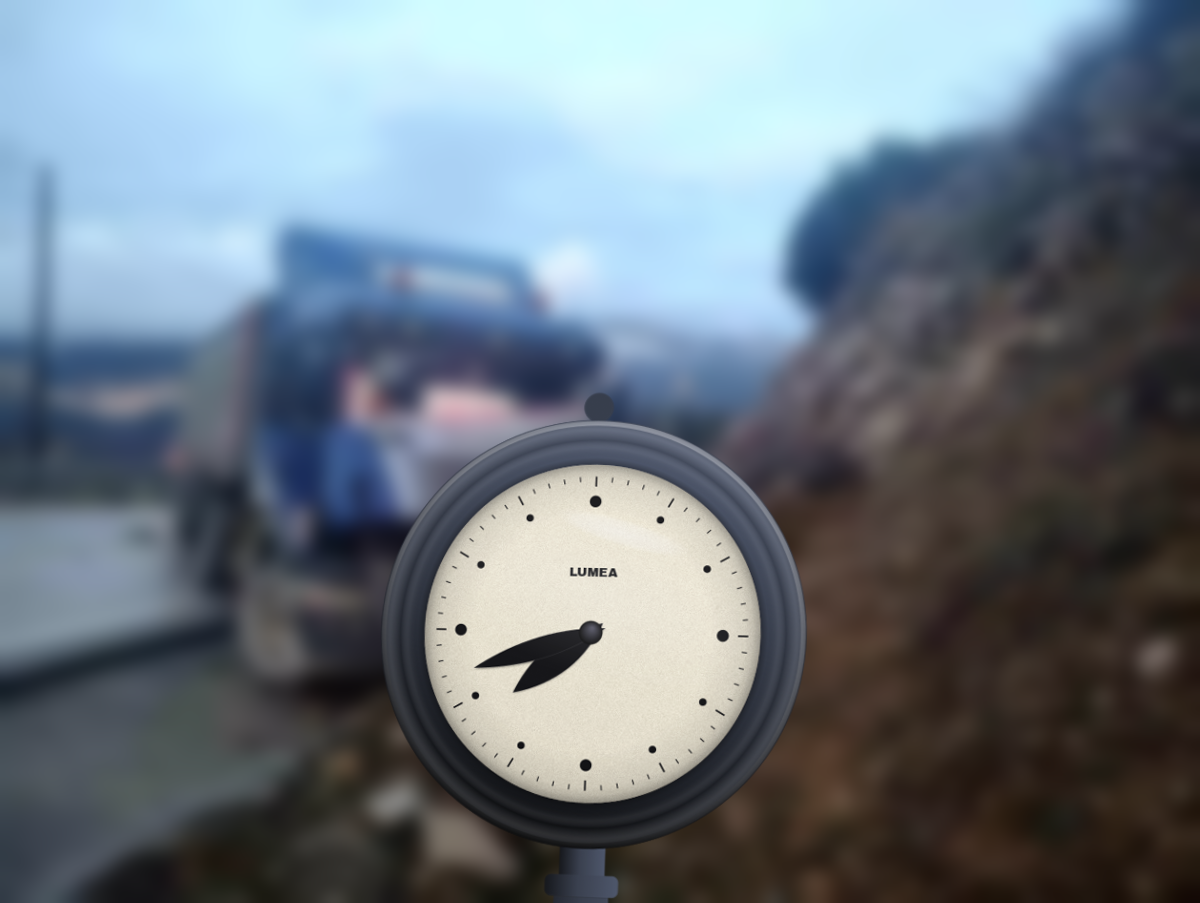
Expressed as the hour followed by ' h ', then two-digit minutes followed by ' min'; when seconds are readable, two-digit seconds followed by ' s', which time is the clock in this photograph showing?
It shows 7 h 42 min
